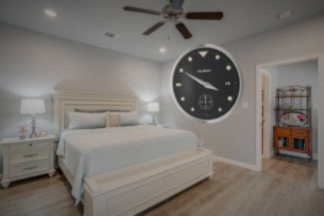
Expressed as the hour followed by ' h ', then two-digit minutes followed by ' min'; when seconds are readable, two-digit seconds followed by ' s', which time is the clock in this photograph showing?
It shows 3 h 50 min
